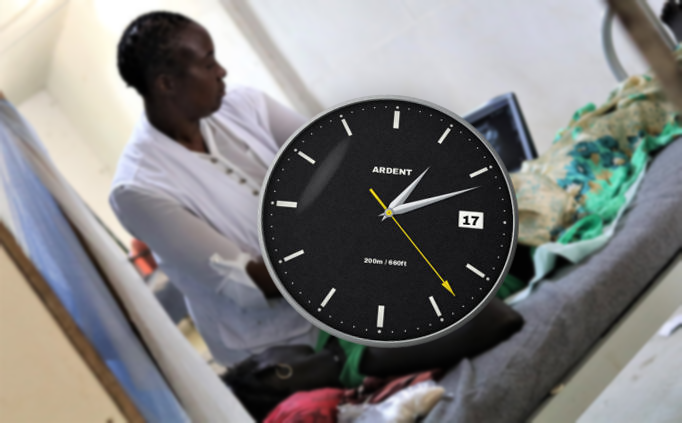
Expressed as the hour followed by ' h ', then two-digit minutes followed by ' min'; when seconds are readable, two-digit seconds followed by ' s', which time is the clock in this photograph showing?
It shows 1 h 11 min 23 s
